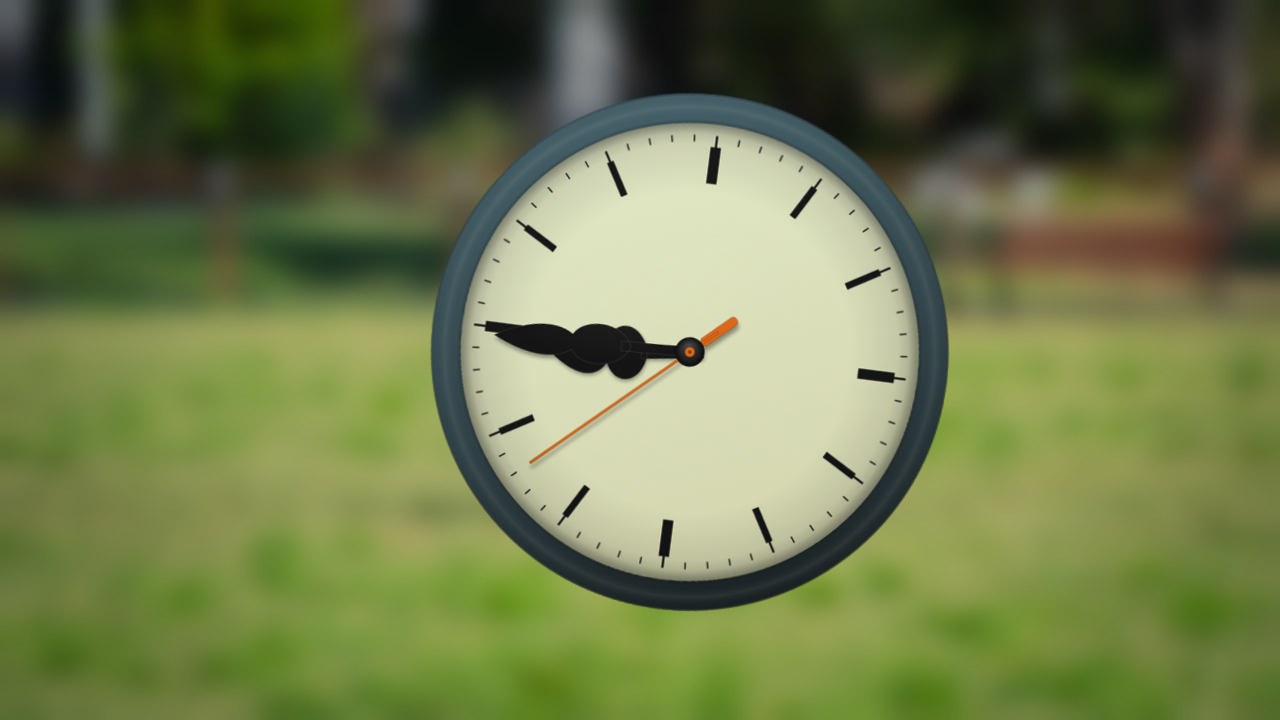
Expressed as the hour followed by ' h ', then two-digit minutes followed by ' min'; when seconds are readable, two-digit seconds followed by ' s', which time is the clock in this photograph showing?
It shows 8 h 44 min 38 s
